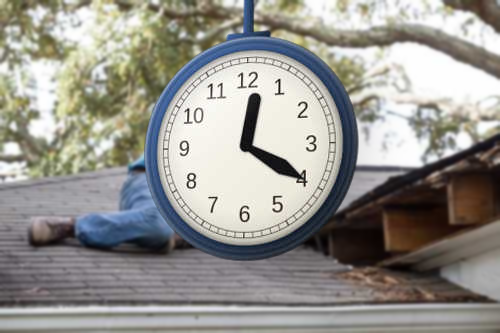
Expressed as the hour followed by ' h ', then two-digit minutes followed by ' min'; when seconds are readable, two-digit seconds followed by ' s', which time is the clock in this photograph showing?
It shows 12 h 20 min
